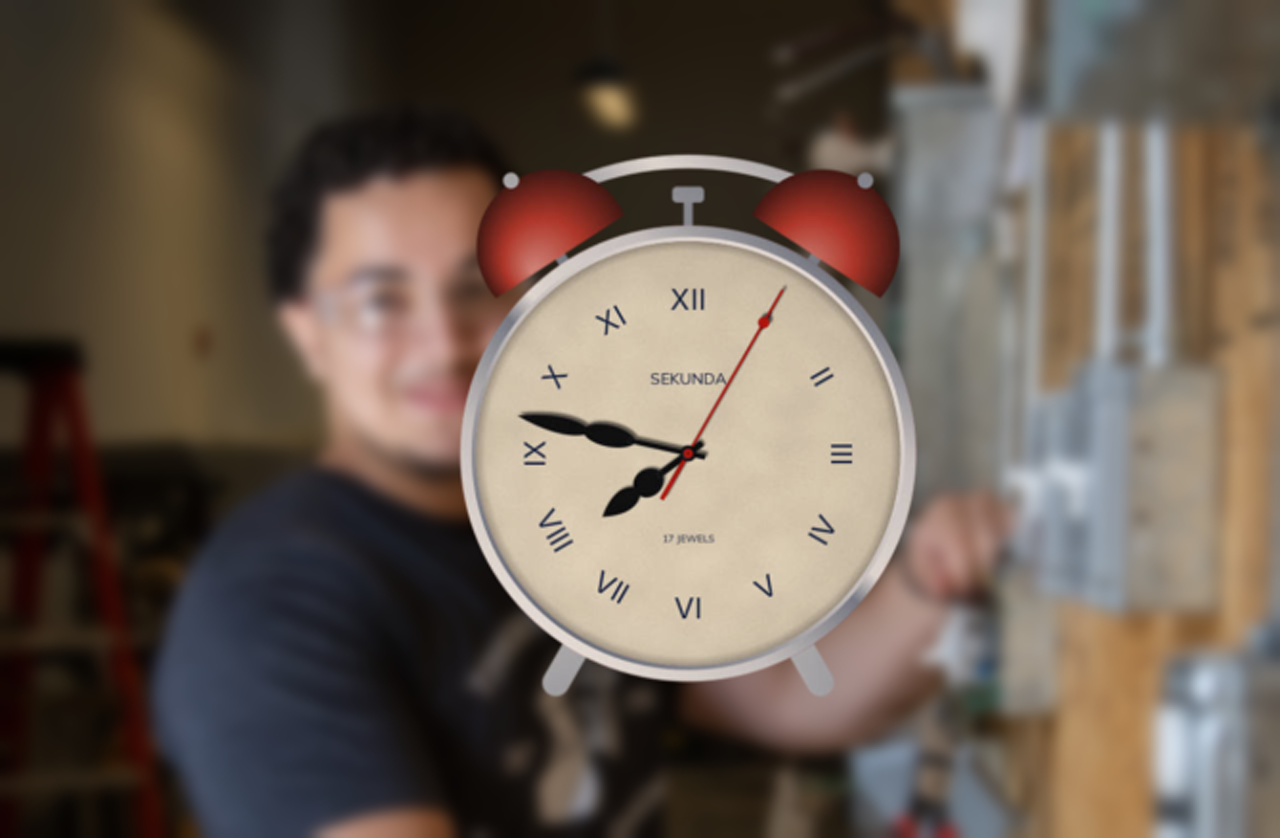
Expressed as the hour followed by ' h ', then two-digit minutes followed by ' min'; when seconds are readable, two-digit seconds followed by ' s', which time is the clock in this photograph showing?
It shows 7 h 47 min 05 s
